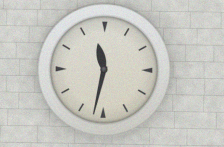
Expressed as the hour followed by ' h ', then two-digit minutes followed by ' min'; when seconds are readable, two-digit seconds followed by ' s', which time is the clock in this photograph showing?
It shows 11 h 32 min
